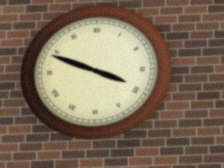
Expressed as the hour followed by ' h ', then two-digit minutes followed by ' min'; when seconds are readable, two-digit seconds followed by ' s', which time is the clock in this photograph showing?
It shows 3 h 49 min
